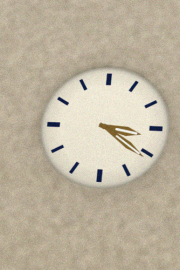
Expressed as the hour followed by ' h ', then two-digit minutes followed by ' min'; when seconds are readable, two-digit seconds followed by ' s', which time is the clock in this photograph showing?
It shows 3 h 21 min
